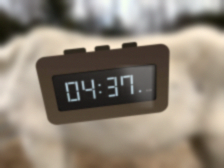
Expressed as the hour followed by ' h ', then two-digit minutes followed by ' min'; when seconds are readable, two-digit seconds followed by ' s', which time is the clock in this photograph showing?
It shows 4 h 37 min
